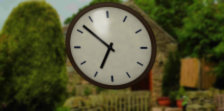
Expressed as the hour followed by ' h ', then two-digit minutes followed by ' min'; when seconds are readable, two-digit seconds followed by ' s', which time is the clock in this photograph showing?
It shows 6 h 52 min
